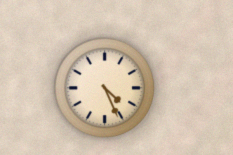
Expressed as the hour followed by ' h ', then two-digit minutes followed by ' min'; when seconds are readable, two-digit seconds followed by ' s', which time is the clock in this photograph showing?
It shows 4 h 26 min
